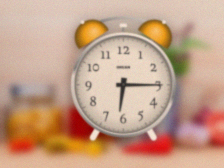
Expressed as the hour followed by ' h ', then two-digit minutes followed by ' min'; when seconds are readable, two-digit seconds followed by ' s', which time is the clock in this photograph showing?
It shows 6 h 15 min
